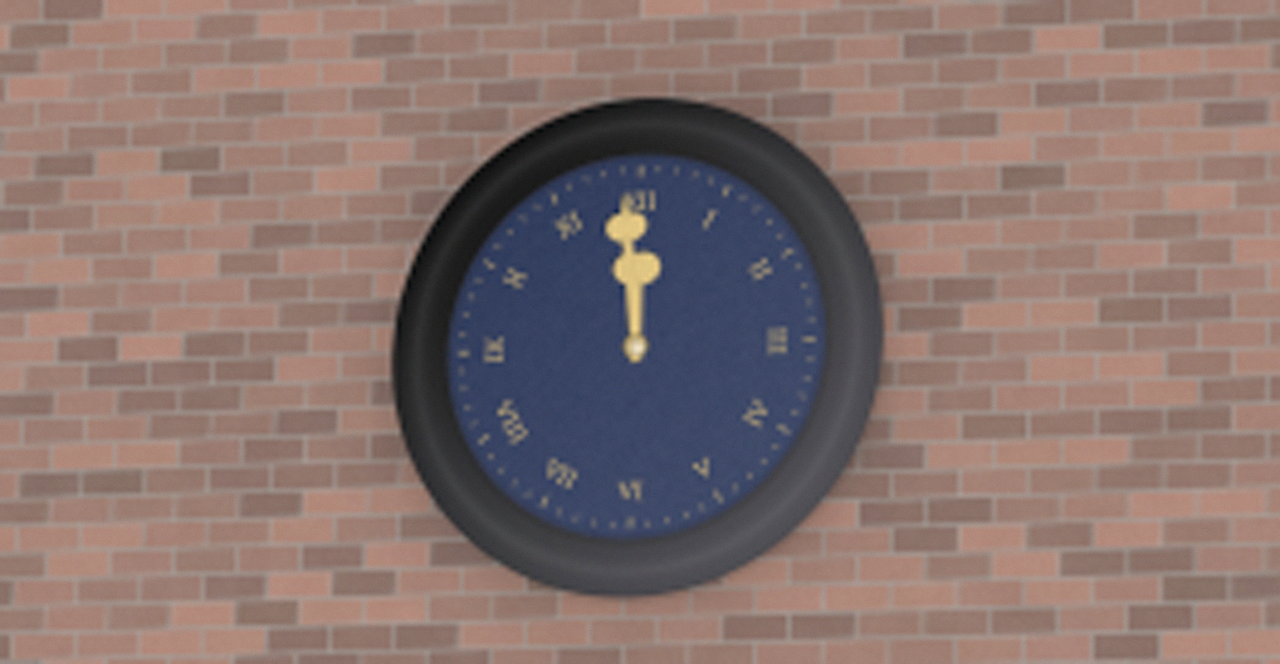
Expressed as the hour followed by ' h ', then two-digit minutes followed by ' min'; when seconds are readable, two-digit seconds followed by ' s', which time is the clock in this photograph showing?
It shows 11 h 59 min
